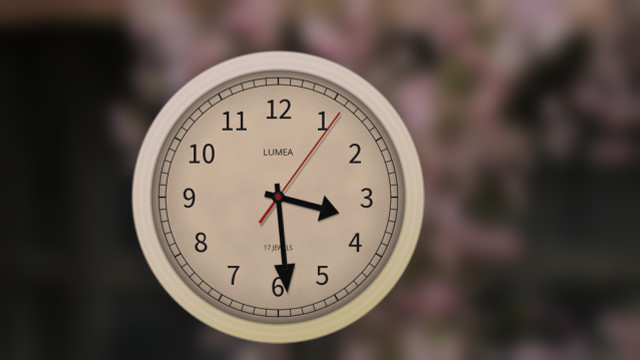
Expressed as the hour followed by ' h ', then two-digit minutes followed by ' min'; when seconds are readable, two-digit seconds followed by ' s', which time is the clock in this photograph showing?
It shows 3 h 29 min 06 s
